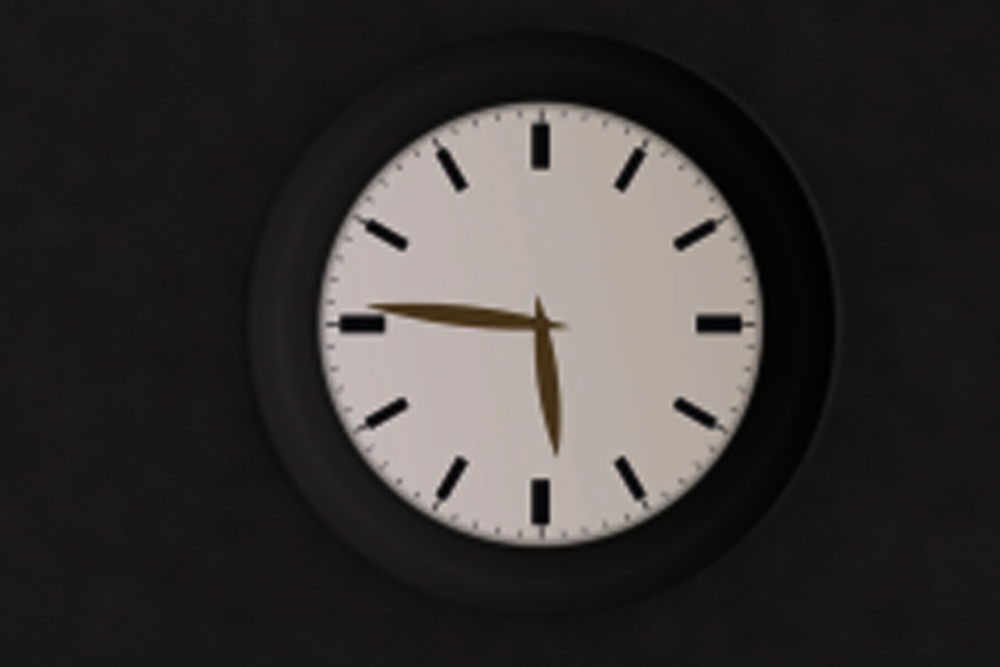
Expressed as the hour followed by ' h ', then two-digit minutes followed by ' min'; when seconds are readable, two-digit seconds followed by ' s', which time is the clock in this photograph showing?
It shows 5 h 46 min
